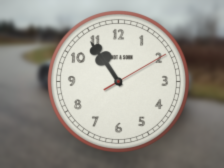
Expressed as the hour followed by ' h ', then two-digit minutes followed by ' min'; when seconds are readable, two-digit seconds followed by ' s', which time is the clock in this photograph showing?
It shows 10 h 54 min 10 s
